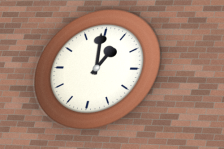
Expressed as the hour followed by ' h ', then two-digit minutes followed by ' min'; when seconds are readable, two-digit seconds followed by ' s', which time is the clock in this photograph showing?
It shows 12 h 59 min
